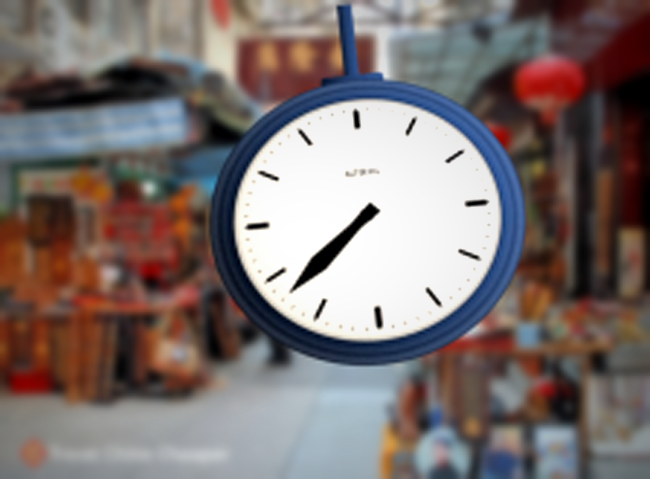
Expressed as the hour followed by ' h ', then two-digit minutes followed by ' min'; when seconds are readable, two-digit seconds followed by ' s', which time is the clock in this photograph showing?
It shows 7 h 38 min
